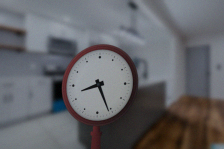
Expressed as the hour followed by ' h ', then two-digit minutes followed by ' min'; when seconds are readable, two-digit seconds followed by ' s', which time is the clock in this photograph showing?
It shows 8 h 26 min
